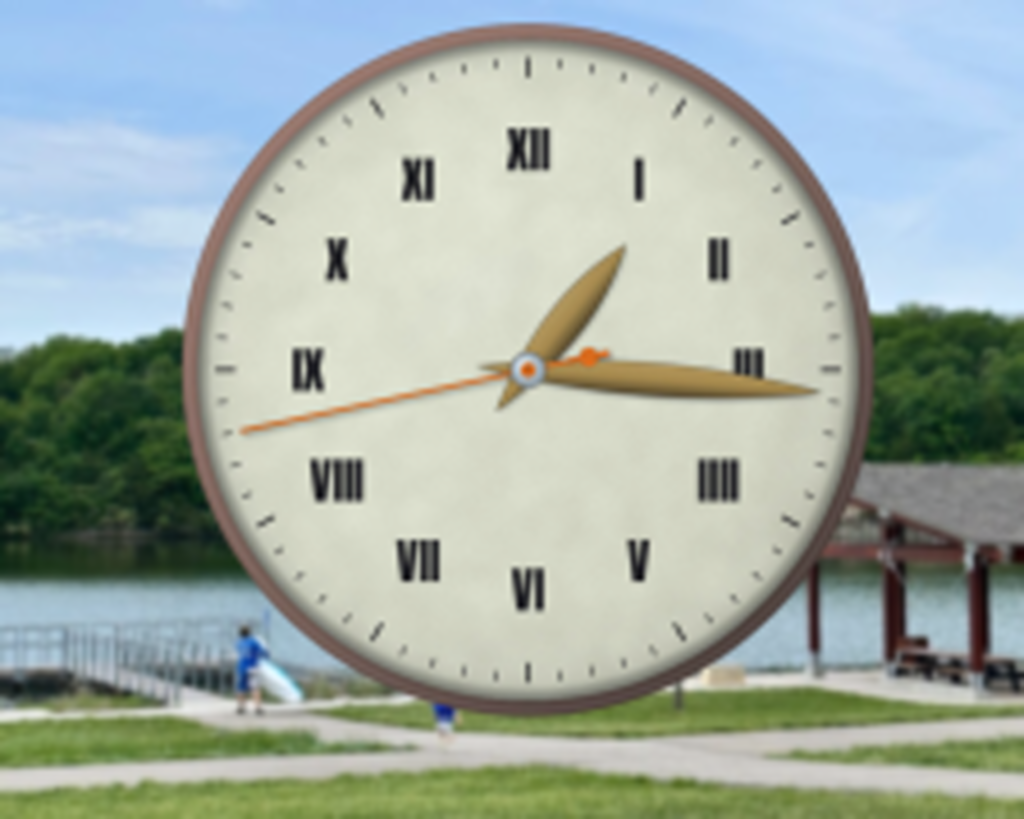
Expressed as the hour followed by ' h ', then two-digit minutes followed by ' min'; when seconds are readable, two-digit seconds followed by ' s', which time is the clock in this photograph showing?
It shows 1 h 15 min 43 s
